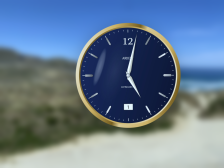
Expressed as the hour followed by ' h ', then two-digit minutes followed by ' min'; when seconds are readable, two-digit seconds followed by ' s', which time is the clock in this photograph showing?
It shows 5 h 02 min
